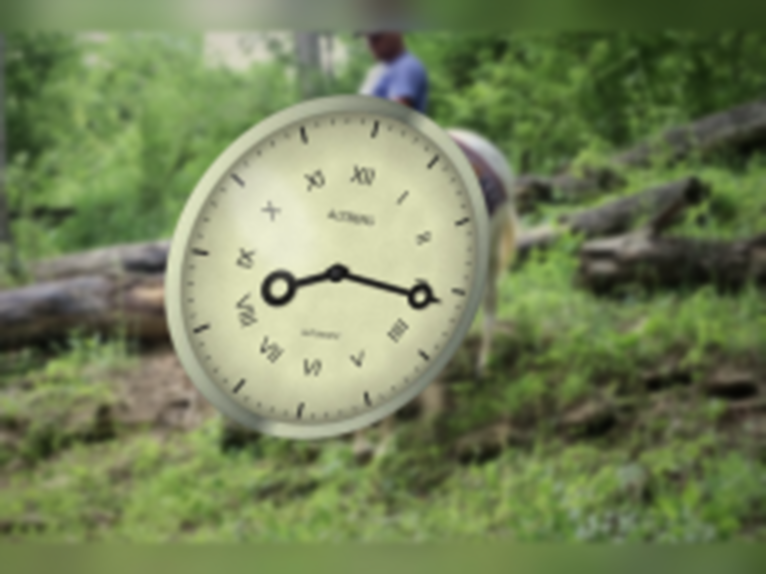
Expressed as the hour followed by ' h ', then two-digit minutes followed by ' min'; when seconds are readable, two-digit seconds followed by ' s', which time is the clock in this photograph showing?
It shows 8 h 16 min
